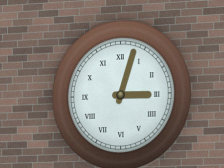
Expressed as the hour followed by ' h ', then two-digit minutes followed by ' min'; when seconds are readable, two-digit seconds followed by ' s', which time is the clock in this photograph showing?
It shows 3 h 03 min
